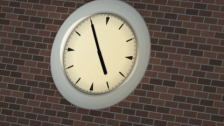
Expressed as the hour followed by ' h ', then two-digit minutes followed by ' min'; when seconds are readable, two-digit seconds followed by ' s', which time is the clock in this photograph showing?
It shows 4 h 55 min
